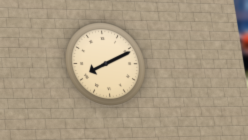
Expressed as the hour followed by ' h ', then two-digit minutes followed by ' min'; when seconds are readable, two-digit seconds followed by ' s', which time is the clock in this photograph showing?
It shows 8 h 11 min
